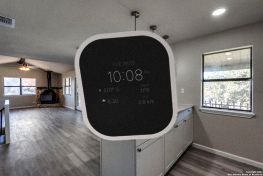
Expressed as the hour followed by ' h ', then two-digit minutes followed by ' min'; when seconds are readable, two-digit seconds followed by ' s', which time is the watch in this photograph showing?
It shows 10 h 08 min
